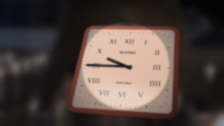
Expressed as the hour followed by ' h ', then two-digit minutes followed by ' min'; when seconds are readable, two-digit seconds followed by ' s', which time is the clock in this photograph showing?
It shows 9 h 45 min
